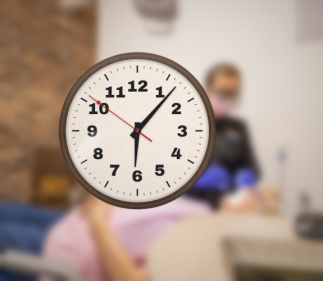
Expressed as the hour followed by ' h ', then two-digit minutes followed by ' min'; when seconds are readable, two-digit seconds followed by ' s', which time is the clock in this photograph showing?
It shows 6 h 06 min 51 s
